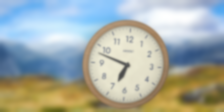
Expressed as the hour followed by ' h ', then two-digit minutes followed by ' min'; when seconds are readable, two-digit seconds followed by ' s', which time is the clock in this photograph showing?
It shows 6 h 48 min
